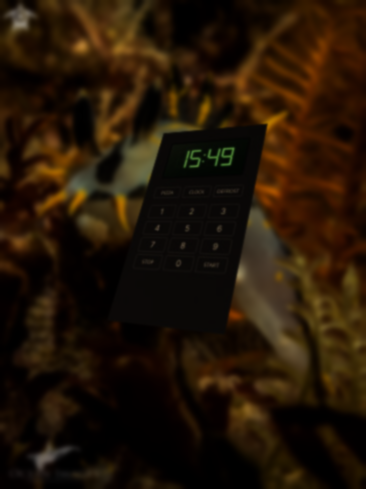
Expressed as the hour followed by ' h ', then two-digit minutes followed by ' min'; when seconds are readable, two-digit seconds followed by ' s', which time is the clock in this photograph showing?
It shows 15 h 49 min
